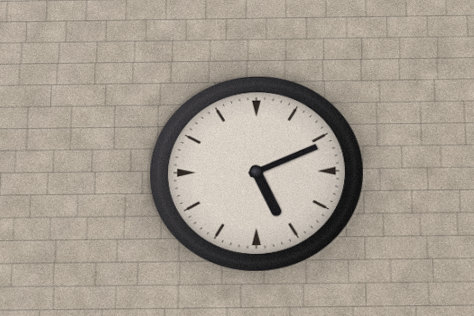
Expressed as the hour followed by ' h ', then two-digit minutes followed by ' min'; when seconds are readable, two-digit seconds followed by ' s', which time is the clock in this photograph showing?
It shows 5 h 11 min
